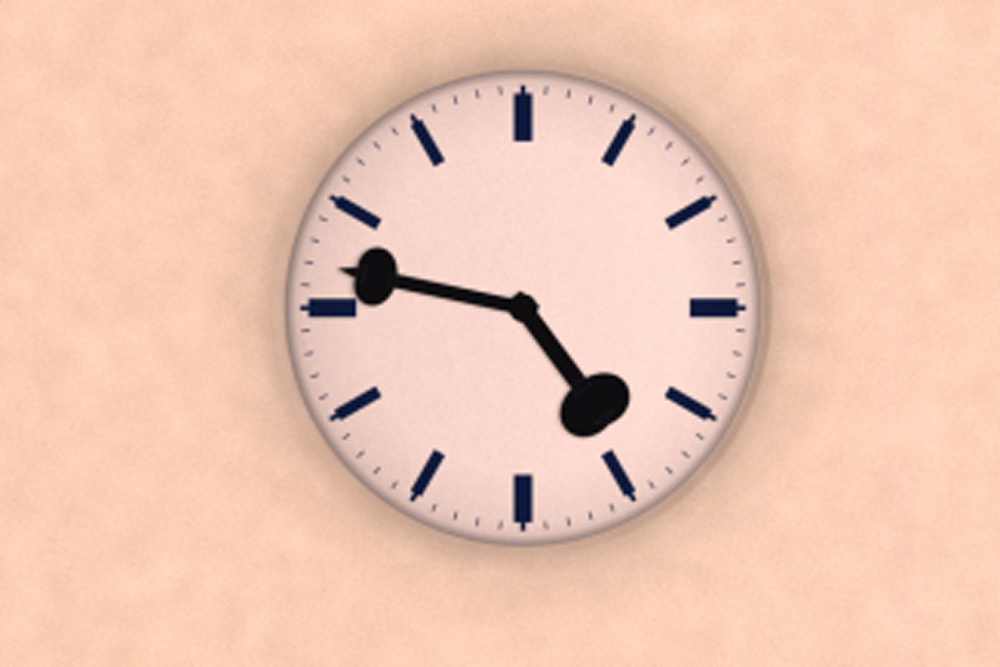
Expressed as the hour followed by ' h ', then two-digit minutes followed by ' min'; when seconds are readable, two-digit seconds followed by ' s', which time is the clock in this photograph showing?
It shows 4 h 47 min
